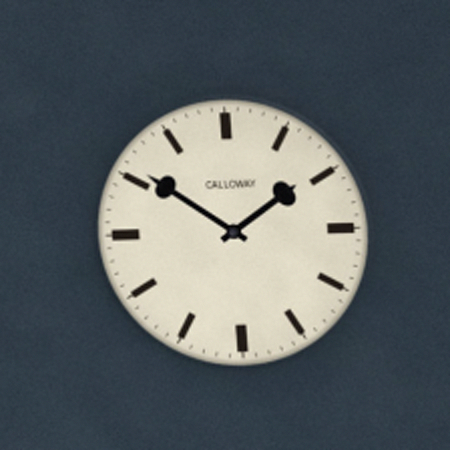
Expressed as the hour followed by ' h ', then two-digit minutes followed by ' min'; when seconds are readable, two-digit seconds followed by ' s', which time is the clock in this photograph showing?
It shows 1 h 51 min
